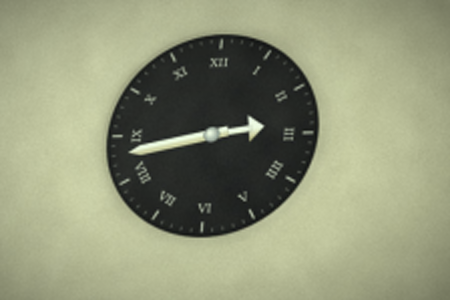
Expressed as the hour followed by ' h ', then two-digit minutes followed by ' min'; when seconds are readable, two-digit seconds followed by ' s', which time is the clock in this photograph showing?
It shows 2 h 43 min
